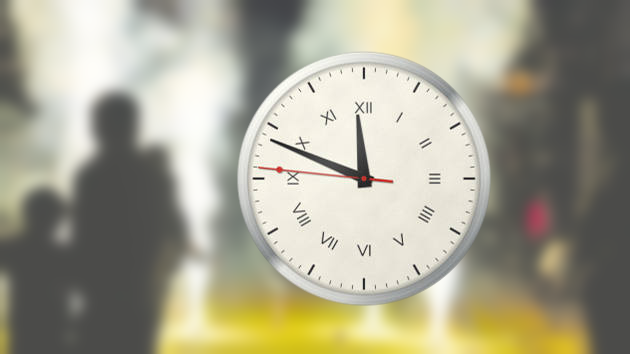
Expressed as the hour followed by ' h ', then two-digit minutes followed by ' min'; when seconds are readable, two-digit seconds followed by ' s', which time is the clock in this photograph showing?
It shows 11 h 48 min 46 s
